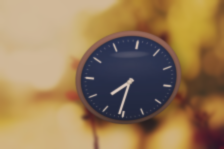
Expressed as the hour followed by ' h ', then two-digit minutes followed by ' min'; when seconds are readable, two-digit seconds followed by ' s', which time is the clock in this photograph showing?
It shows 7 h 31 min
